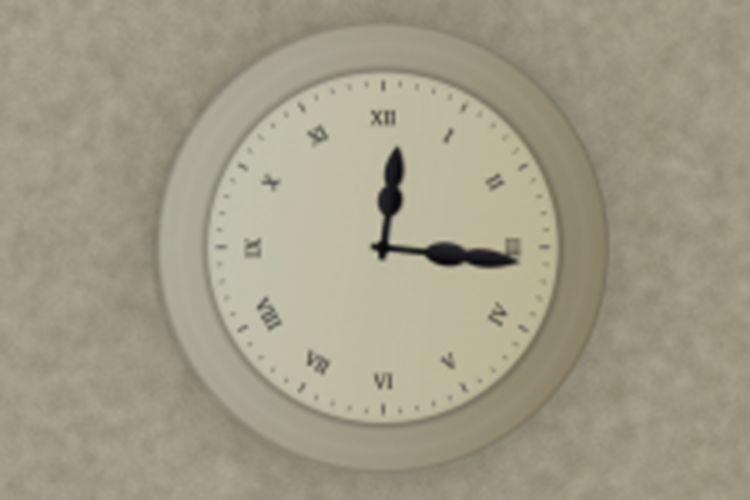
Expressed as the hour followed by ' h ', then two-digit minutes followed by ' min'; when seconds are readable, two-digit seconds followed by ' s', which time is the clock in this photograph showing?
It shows 12 h 16 min
